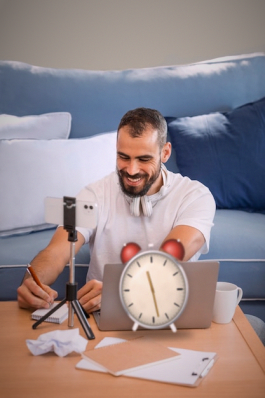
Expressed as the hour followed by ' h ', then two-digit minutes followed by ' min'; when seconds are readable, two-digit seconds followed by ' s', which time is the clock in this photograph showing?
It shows 11 h 28 min
